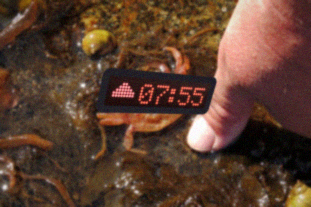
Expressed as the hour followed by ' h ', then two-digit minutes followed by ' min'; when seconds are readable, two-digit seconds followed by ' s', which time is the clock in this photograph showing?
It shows 7 h 55 min
